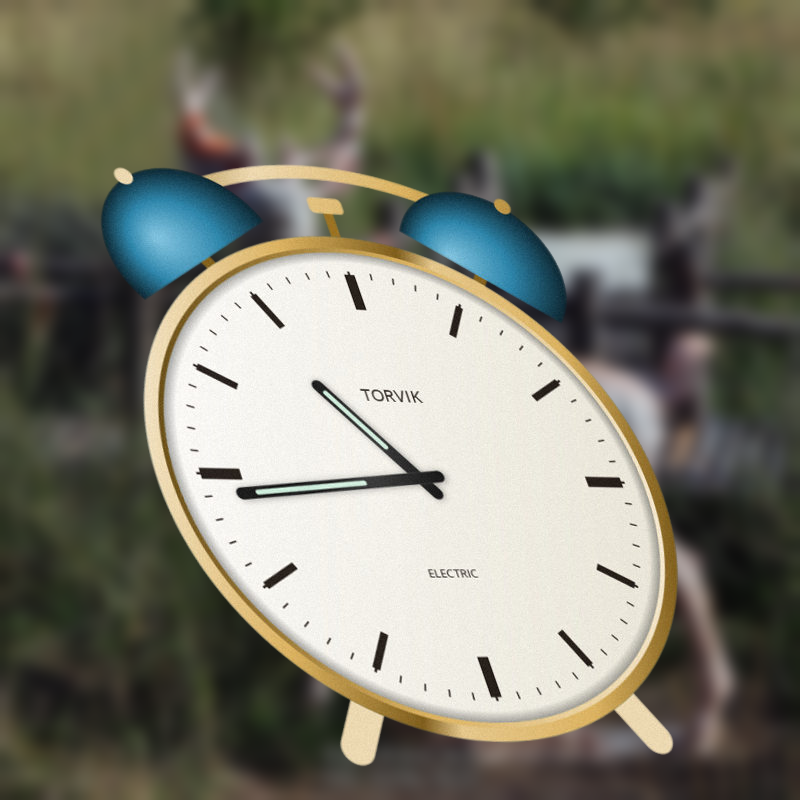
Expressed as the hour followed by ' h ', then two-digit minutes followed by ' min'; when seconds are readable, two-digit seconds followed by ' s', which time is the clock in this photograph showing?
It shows 10 h 44 min
